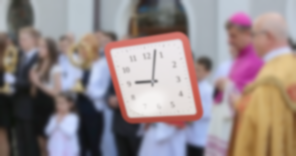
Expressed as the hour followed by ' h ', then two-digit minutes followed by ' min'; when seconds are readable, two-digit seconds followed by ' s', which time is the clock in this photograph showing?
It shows 9 h 03 min
